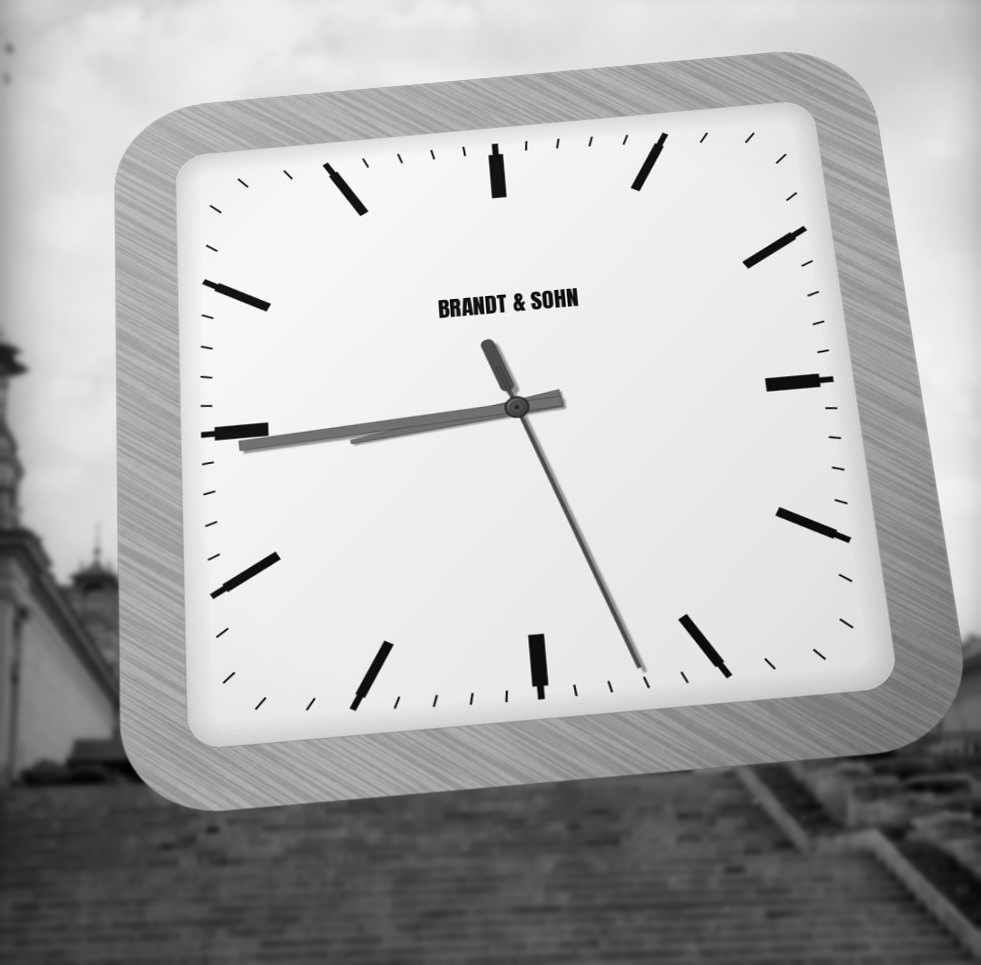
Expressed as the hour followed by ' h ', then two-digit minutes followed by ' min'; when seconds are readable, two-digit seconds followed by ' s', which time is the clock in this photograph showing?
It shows 8 h 44 min 27 s
